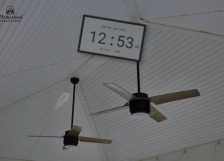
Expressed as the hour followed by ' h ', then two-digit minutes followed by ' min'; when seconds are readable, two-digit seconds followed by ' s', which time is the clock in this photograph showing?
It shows 12 h 53 min
